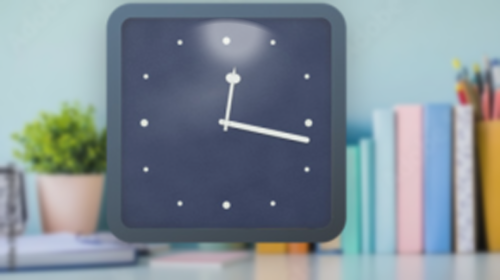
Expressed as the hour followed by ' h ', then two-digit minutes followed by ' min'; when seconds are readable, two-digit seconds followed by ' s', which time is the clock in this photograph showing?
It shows 12 h 17 min
